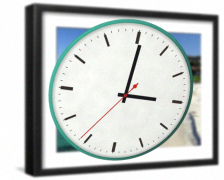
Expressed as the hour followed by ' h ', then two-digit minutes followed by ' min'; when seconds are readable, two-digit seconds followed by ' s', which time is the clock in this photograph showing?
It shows 3 h 00 min 36 s
